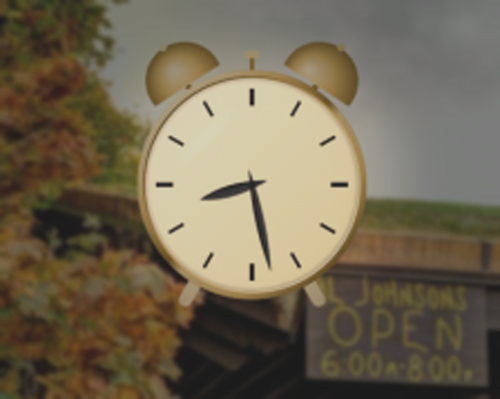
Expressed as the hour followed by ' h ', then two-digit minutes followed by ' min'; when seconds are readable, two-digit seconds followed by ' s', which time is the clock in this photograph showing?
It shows 8 h 28 min
